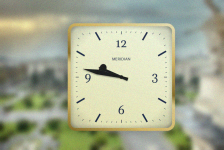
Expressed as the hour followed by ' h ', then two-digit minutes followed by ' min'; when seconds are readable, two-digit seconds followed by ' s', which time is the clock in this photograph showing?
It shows 9 h 47 min
